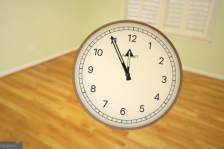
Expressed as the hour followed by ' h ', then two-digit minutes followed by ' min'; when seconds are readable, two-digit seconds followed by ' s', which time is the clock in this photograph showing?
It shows 11 h 55 min
